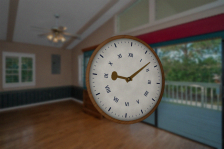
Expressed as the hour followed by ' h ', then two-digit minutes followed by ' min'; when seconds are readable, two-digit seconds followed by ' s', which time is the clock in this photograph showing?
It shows 9 h 08 min
